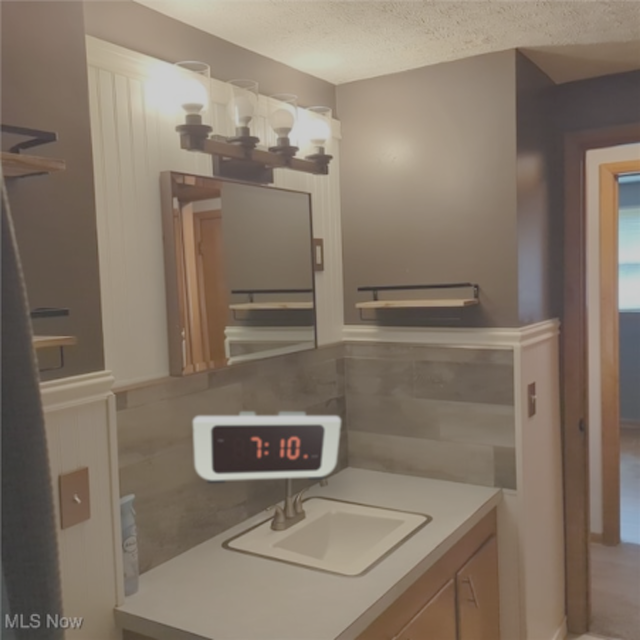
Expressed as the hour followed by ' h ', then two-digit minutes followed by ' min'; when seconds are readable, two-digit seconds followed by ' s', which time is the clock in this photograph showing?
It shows 7 h 10 min
